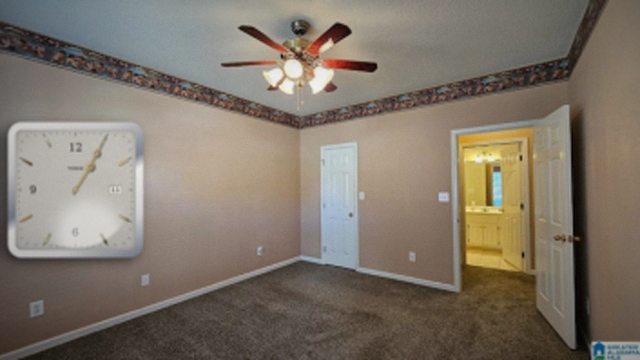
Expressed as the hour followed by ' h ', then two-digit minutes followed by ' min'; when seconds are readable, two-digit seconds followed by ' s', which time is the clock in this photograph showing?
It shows 1 h 05 min
